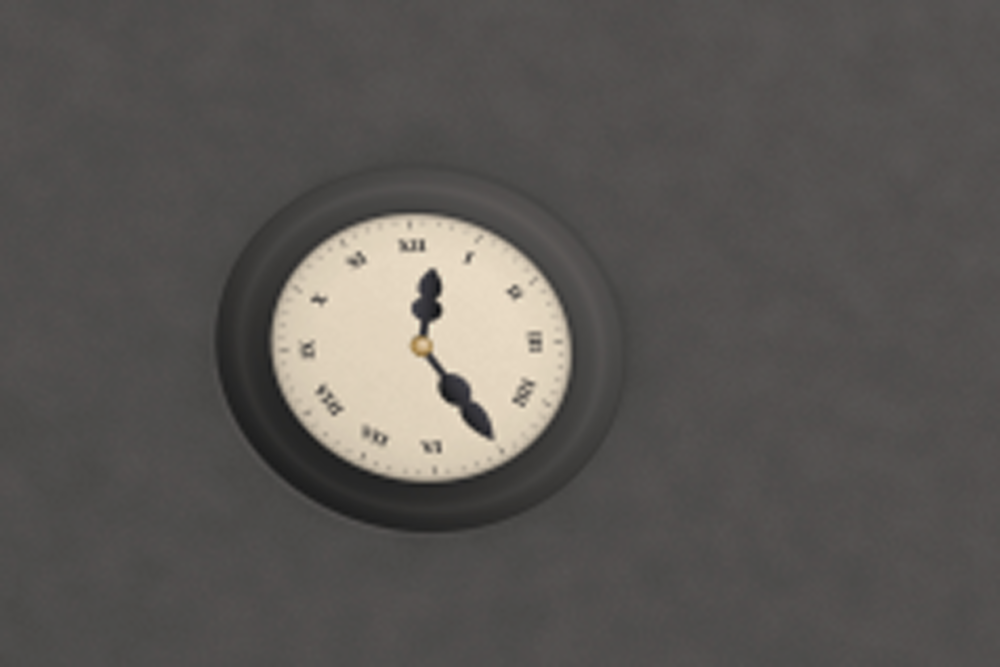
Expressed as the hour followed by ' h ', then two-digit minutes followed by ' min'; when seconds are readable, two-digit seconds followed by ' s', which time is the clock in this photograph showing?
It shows 12 h 25 min
